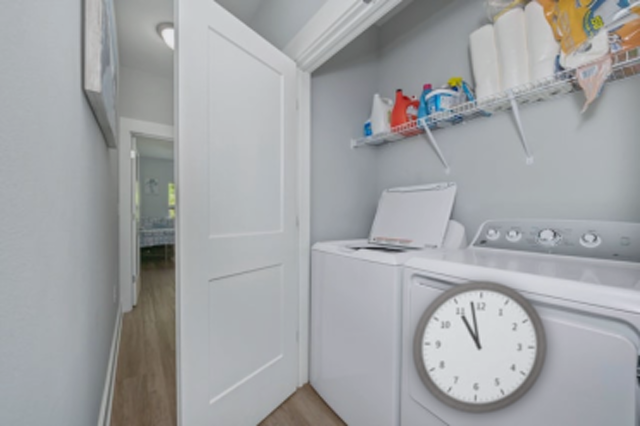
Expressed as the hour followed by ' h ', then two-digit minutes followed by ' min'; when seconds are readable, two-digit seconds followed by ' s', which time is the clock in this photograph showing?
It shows 10 h 58 min
